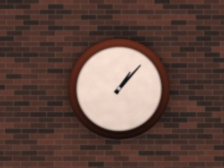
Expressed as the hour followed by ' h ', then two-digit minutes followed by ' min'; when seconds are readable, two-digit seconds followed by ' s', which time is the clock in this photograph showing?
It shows 1 h 07 min
